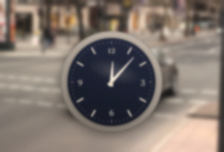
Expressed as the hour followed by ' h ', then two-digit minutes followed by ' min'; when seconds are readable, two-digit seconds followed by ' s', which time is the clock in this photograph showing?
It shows 12 h 07 min
